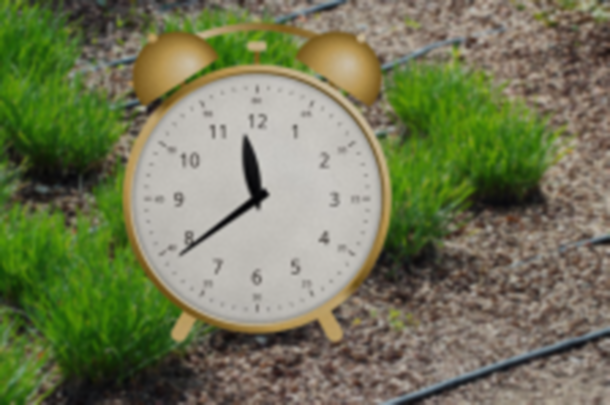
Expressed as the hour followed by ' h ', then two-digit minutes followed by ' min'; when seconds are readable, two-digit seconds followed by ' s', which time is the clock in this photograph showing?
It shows 11 h 39 min
